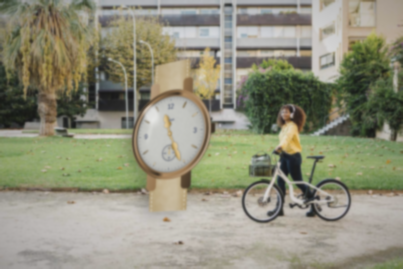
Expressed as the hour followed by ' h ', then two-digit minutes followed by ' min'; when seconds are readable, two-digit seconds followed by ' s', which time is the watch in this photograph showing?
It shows 11 h 26 min
